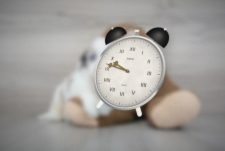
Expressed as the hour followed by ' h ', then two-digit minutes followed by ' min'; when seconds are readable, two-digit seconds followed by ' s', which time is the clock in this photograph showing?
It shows 9 h 47 min
